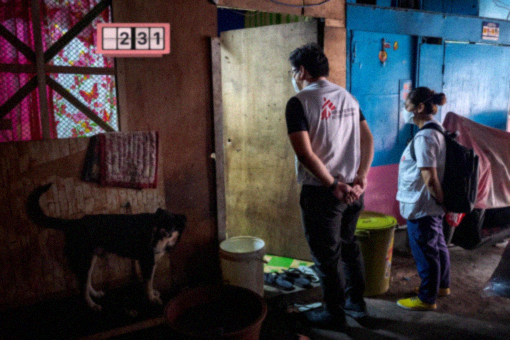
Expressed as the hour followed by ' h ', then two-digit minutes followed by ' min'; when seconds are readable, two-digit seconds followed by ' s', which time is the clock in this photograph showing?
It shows 2 h 31 min
